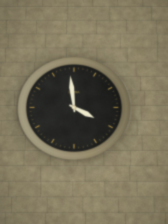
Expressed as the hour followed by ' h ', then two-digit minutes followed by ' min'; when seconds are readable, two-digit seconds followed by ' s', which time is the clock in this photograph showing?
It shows 3 h 59 min
